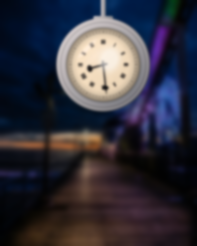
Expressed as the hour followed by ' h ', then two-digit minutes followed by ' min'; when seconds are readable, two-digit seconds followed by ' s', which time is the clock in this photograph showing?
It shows 8 h 29 min
